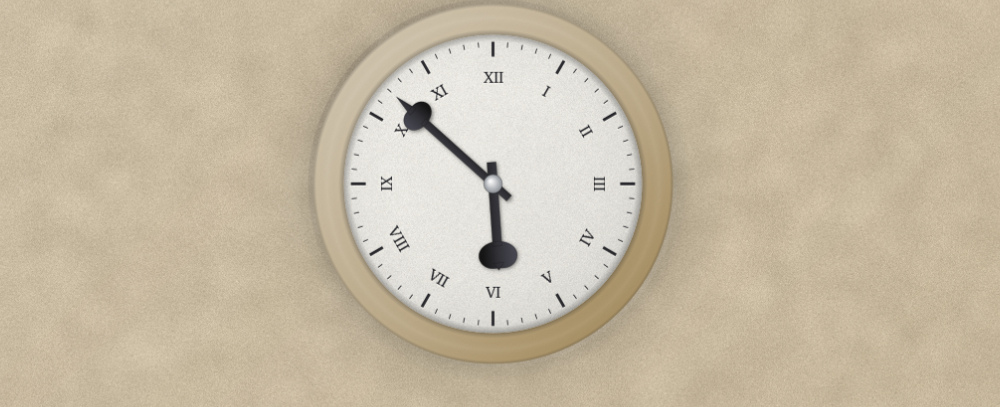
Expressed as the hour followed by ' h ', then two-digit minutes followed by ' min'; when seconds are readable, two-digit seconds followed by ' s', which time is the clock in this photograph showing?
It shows 5 h 52 min
